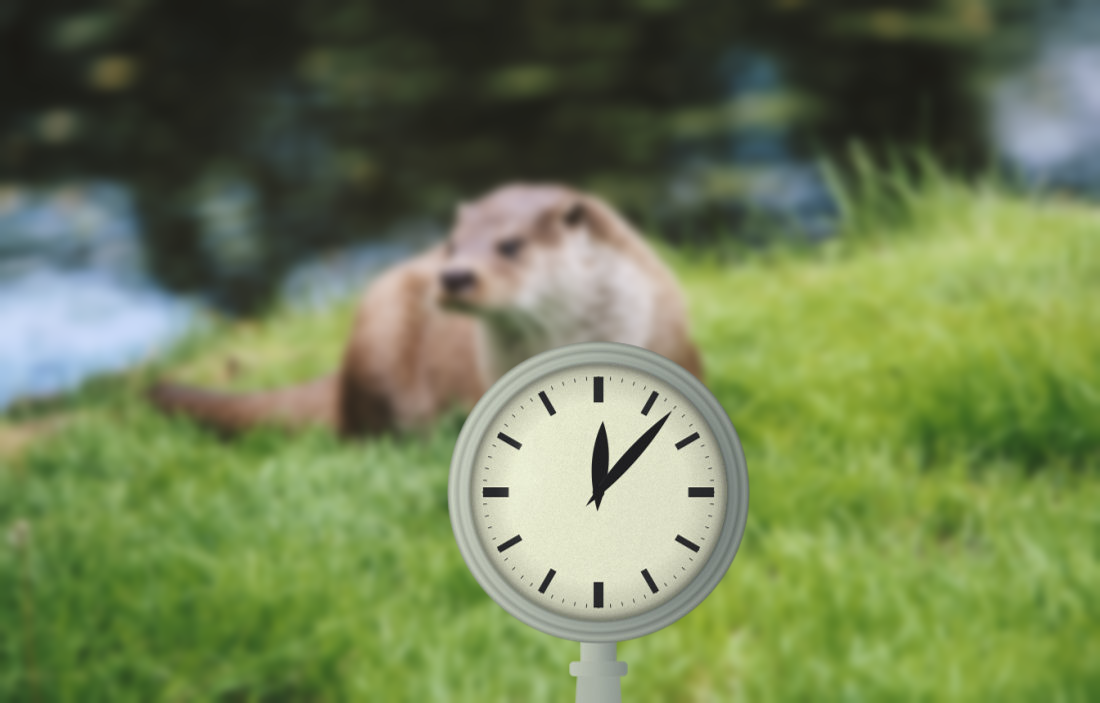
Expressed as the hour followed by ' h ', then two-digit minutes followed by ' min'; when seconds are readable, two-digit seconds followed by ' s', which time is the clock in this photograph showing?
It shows 12 h 07 min
